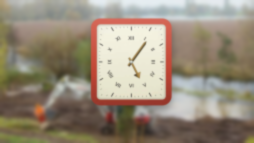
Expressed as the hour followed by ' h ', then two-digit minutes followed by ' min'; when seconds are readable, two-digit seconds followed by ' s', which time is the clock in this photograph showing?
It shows 5 h 06 min
